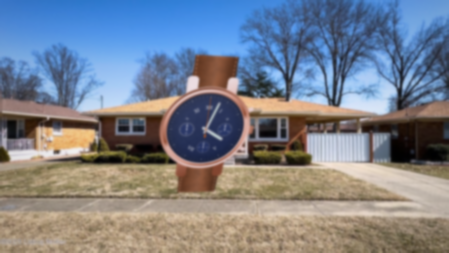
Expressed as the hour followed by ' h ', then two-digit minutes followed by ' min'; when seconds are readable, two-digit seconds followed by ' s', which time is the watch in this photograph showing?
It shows 4 h 03 min
